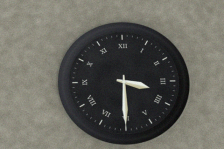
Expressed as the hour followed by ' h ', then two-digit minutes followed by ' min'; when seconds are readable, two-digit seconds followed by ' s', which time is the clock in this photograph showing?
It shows 3 h 30 min
